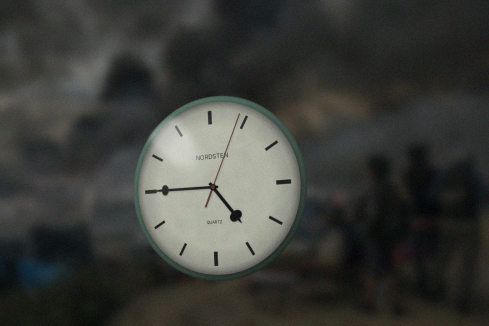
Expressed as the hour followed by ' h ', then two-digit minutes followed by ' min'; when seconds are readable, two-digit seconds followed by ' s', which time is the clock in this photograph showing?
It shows 4 h 45 min 04 s
